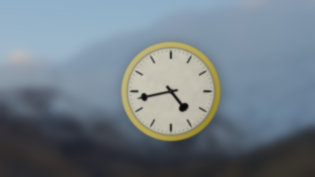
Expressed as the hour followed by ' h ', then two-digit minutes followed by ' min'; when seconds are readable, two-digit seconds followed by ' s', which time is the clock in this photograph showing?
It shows 4 h 43 min
